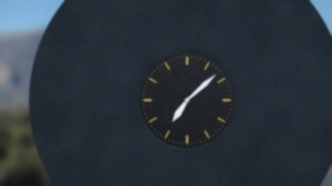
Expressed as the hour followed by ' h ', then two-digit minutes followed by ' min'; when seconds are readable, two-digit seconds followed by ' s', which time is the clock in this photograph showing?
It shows 7 h 08 min
